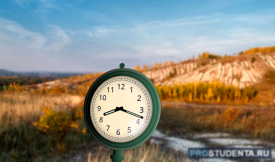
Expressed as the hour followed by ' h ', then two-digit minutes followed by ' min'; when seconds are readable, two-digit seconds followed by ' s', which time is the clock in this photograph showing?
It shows 8 h 18 min
